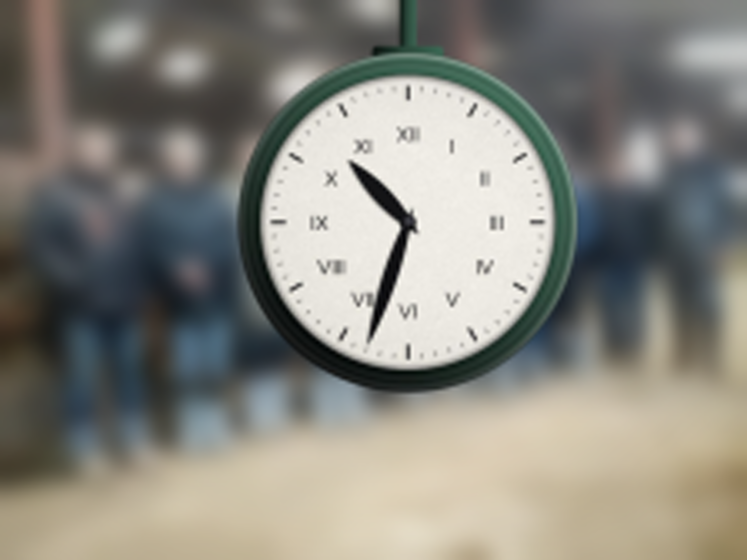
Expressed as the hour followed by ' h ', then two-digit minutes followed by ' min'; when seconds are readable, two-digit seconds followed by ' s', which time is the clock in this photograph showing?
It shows 10 h 33 min
